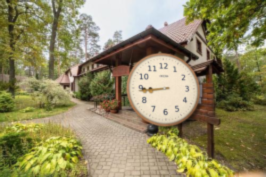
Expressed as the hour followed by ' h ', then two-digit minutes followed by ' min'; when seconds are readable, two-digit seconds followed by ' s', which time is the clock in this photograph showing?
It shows 8 h 44 min
